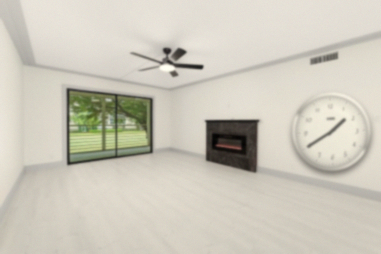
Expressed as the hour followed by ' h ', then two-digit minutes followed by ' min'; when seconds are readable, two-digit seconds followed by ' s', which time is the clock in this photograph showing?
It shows 1 h 40 min
